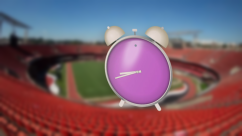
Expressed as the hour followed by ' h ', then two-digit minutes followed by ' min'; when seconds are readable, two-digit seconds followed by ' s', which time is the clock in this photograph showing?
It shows 8 h 42 min
